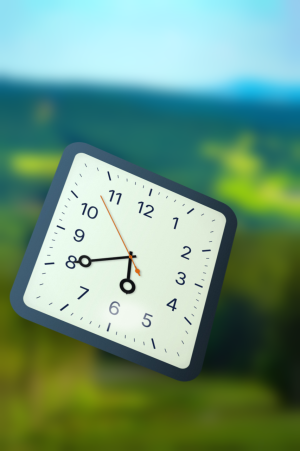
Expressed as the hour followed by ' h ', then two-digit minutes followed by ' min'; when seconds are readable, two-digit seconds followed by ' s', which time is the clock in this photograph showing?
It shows 5 h 39 min 53 s
